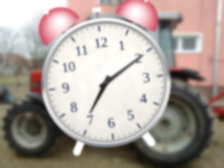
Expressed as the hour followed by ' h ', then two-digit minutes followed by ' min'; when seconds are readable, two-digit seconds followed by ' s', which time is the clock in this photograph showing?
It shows 7 h 10 min
